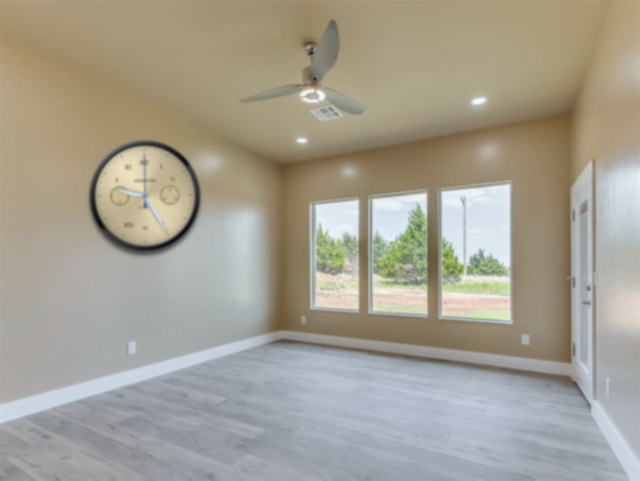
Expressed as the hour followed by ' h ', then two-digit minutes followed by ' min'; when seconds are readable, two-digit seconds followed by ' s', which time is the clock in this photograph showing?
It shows 9 h 25 min
